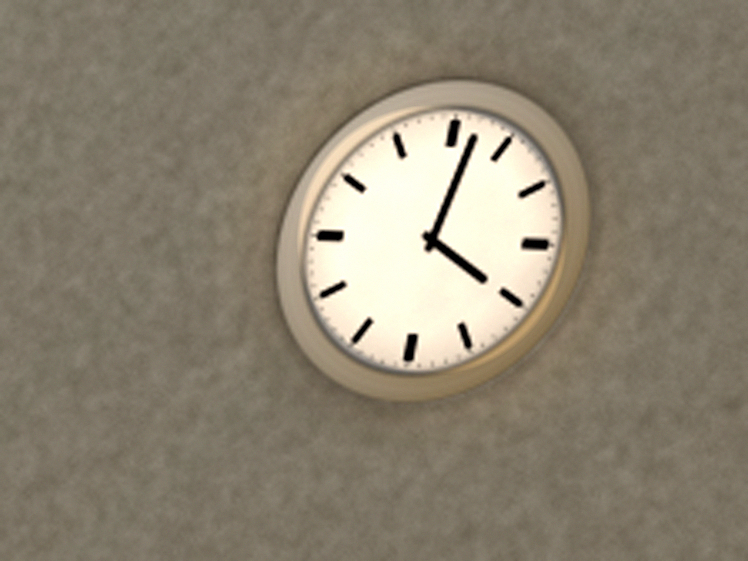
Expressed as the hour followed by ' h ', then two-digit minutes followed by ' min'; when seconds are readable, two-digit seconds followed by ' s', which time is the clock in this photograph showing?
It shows 4 h 02 min
